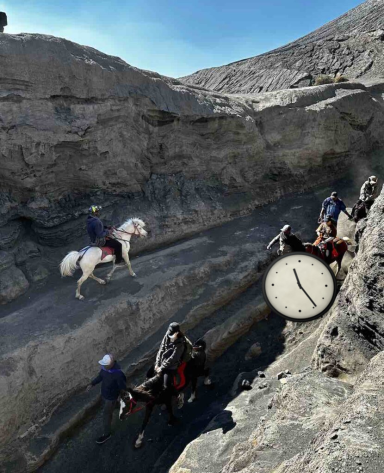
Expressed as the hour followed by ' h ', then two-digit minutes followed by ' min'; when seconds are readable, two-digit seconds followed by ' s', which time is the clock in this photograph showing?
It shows 11 h 24 min
